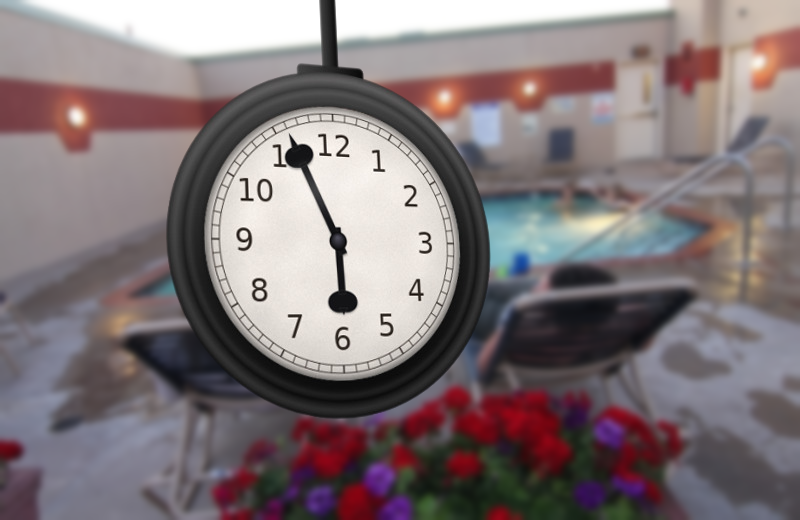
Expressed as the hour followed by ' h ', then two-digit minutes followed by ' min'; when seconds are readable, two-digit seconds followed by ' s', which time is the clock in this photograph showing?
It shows 5 h 56 min
